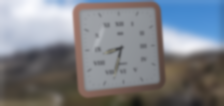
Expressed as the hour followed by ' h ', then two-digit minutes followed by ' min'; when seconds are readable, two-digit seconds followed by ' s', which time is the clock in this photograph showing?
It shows 8 h 33 min
